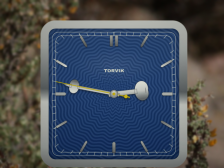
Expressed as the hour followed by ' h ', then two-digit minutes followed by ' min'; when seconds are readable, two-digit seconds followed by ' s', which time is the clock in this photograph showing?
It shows 2 h 46 min 47 s
